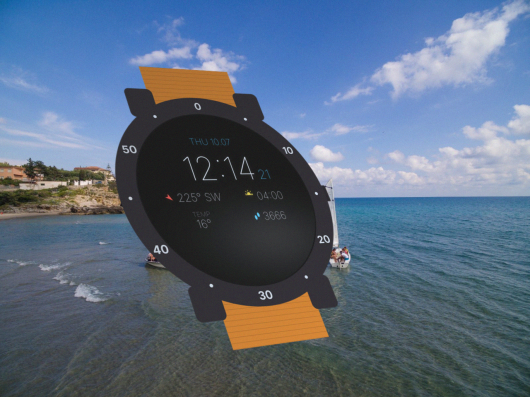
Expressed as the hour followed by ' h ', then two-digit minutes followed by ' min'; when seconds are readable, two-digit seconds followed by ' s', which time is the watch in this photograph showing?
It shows 12 h 14 min 21 s
